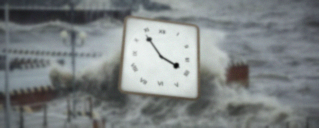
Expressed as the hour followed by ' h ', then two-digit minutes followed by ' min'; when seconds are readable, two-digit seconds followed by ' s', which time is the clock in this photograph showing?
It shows 3 h 54 min
